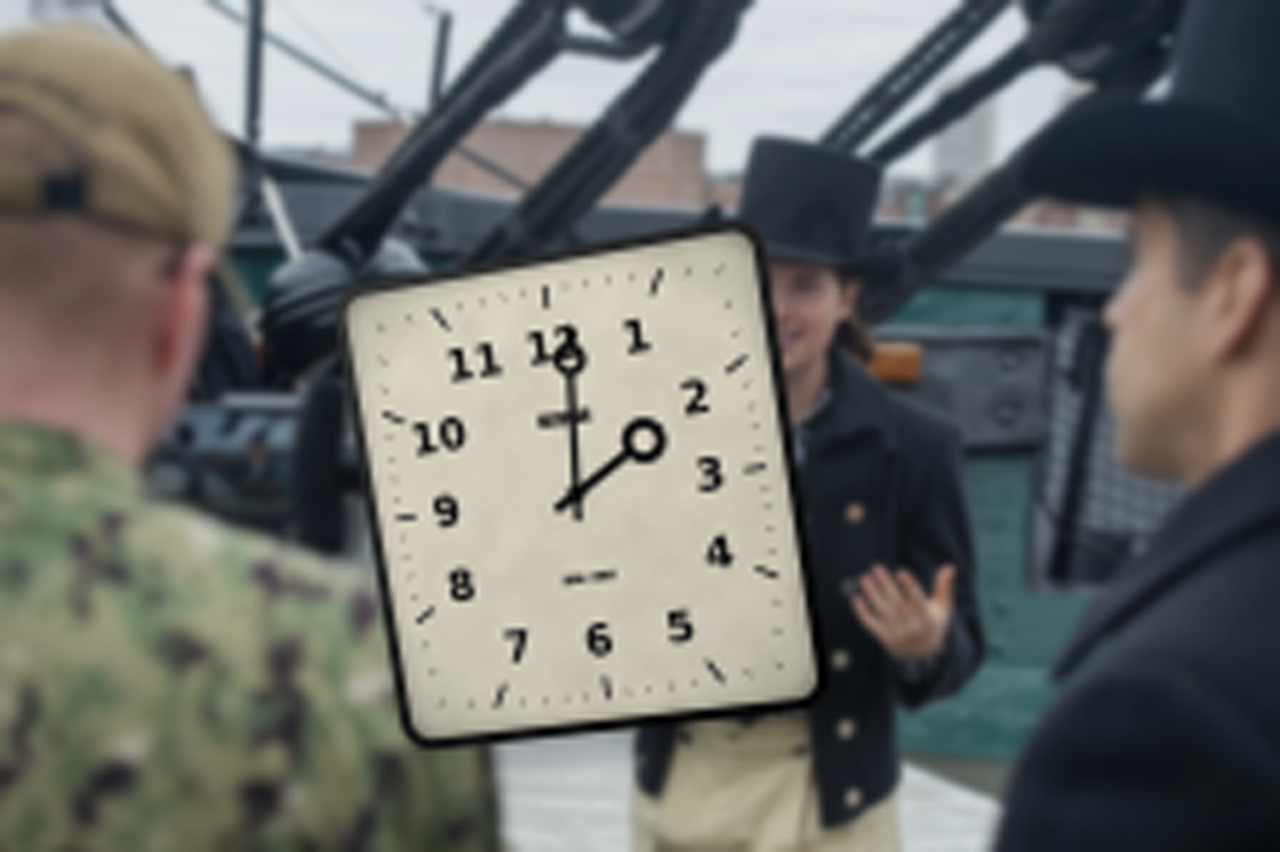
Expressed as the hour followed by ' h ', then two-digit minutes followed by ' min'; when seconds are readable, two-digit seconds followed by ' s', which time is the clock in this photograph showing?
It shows 2 h 01 min
